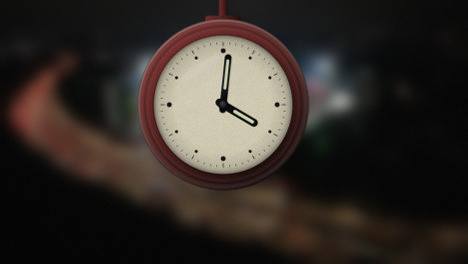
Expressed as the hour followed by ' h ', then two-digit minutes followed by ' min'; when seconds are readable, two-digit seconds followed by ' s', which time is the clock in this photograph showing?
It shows 4 h 01 min
